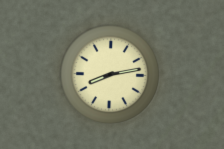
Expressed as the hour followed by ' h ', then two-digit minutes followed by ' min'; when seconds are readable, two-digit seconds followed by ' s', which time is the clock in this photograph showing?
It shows 8 h 13 min
